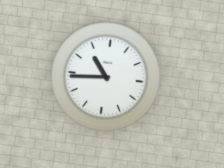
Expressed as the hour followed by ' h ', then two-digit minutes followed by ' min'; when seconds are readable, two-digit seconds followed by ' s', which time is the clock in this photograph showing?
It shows 10 h 44 min
